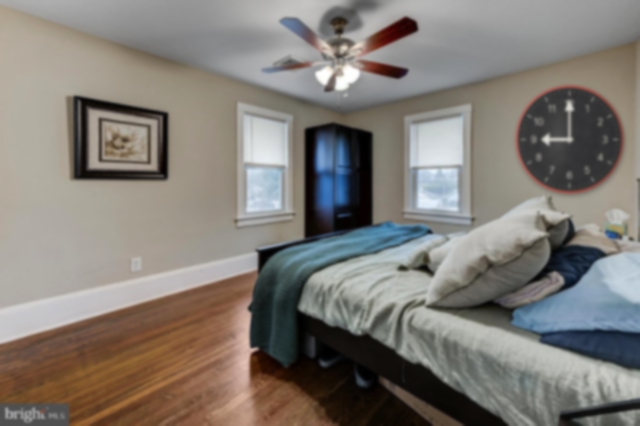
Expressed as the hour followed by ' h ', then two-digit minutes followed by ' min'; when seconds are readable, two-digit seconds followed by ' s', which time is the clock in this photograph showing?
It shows 9 h 00 min
